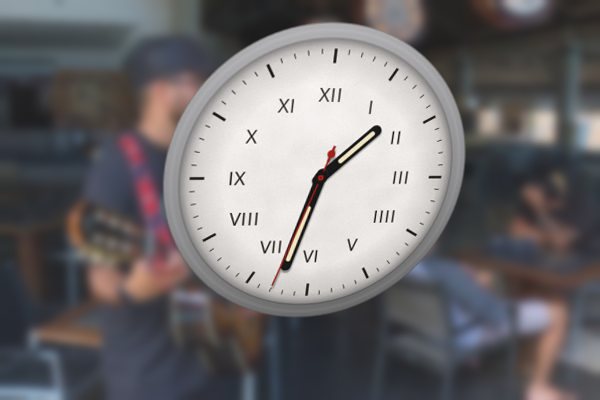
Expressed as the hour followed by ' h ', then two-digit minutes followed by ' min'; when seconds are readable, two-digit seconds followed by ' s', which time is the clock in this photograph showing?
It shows 1 h 32 min 33 s
